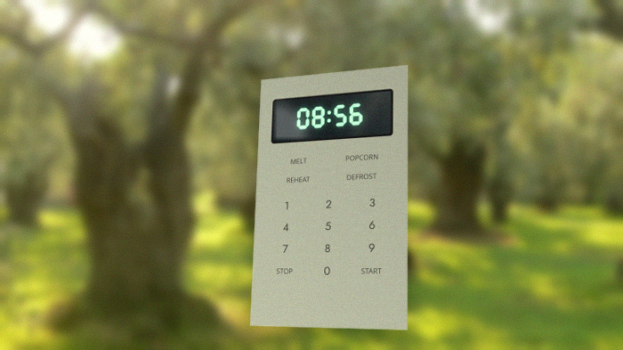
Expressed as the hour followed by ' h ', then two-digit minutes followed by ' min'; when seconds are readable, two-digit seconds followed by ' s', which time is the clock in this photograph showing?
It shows 8 h 56 min
